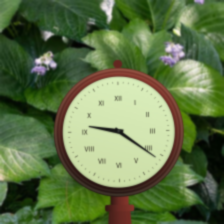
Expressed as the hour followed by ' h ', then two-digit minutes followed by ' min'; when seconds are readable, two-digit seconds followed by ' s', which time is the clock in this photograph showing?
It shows 9 h 21 min
